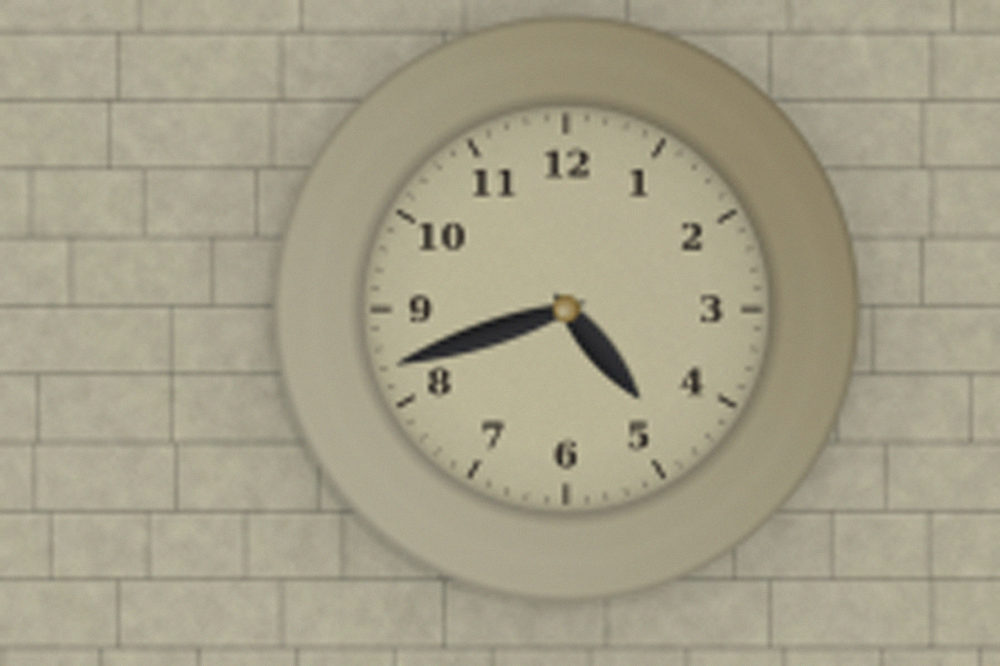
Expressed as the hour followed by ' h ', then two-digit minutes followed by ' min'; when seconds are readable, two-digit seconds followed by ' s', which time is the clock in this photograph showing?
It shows 4 h 42 min
